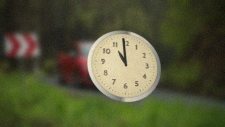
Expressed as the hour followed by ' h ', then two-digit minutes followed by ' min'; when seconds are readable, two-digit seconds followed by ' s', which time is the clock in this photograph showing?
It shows 10 h 59 min
